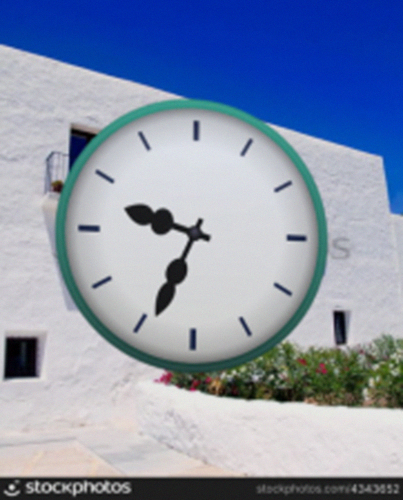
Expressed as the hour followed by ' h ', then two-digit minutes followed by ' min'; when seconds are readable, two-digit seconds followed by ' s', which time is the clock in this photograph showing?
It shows 9 h 34 min
